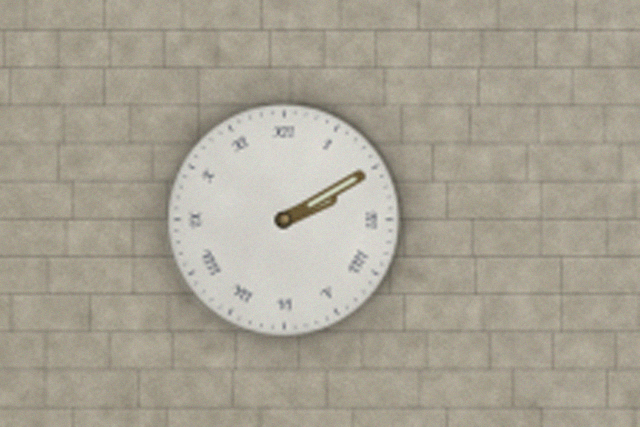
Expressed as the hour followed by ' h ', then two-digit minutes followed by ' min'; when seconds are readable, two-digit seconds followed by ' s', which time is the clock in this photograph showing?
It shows 2 h 10 min
